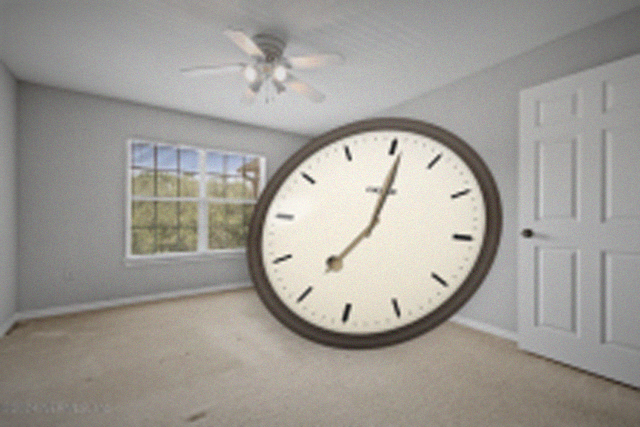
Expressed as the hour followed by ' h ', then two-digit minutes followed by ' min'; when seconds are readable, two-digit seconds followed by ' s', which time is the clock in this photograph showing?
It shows 7 h 01 min
